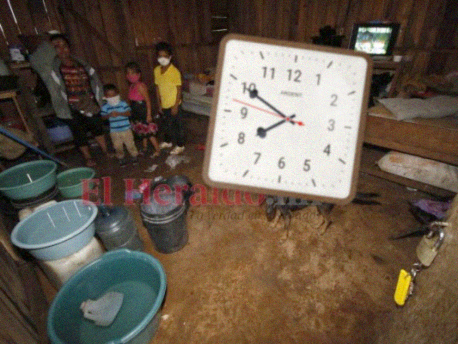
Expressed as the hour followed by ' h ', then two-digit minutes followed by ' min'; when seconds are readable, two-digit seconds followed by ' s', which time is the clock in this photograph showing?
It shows 7 h 49 min 47 s
